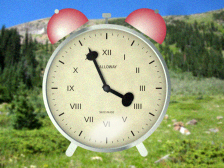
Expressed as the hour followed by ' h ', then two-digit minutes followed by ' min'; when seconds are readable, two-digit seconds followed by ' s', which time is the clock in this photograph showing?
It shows 3 h 56 min
